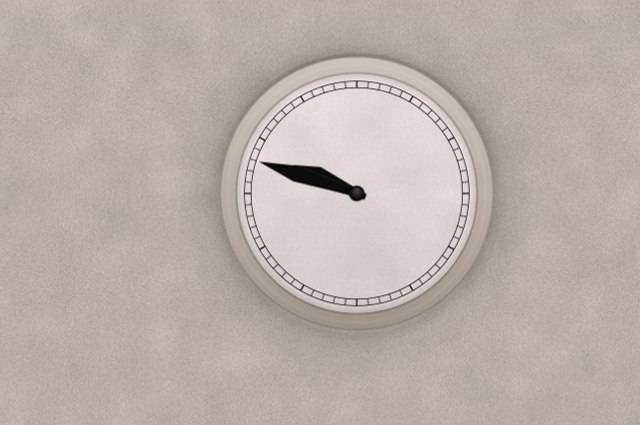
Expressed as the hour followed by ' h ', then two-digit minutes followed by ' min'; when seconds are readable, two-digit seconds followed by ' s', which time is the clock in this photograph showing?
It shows 9 h 48 min
